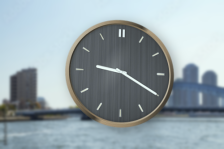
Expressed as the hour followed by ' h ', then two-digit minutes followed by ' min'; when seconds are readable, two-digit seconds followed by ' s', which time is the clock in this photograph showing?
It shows 9 h 20 min
